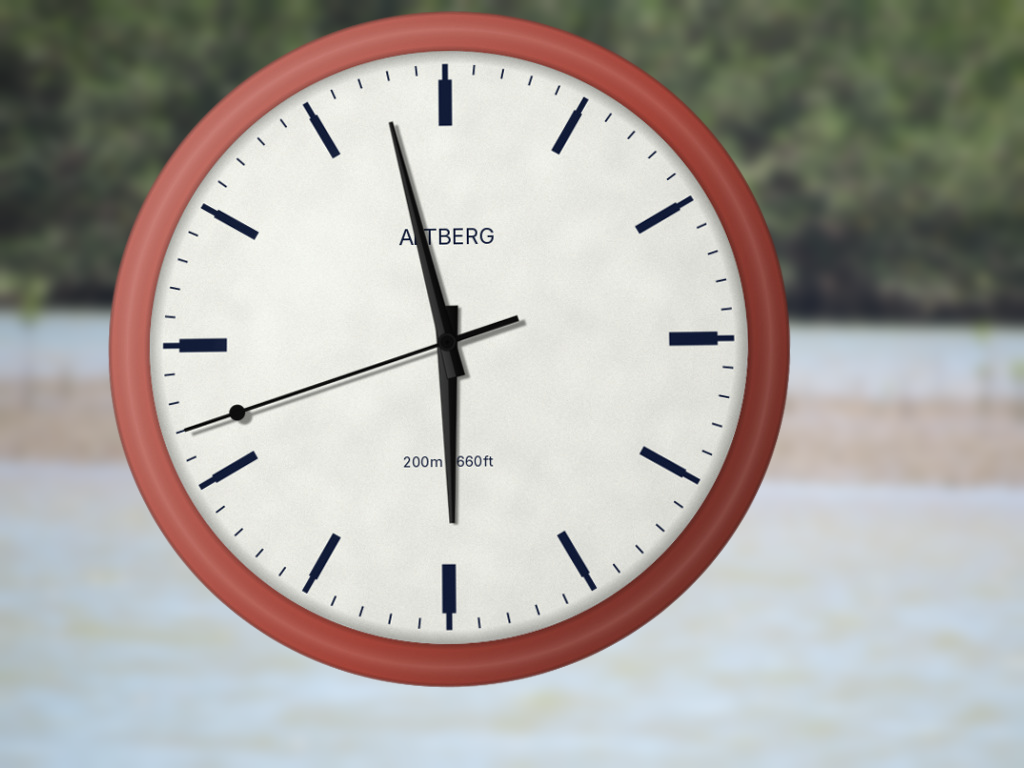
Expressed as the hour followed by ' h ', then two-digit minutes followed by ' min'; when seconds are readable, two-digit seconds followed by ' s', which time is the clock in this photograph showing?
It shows 5 h 57 min 42 s
